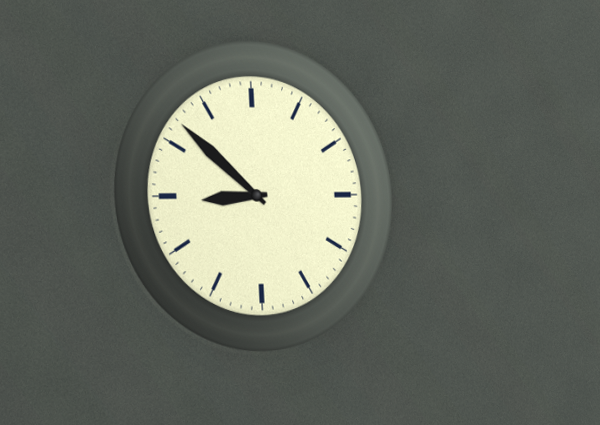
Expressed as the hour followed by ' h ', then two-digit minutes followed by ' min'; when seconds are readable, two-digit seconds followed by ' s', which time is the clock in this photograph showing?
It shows 8 h 52 min
